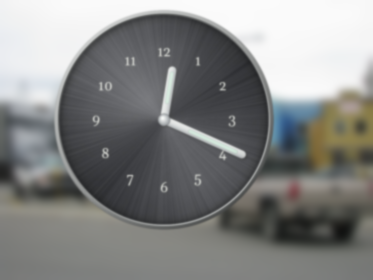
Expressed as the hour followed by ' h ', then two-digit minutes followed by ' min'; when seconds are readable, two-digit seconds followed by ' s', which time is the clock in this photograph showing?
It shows 12 h 19 min
